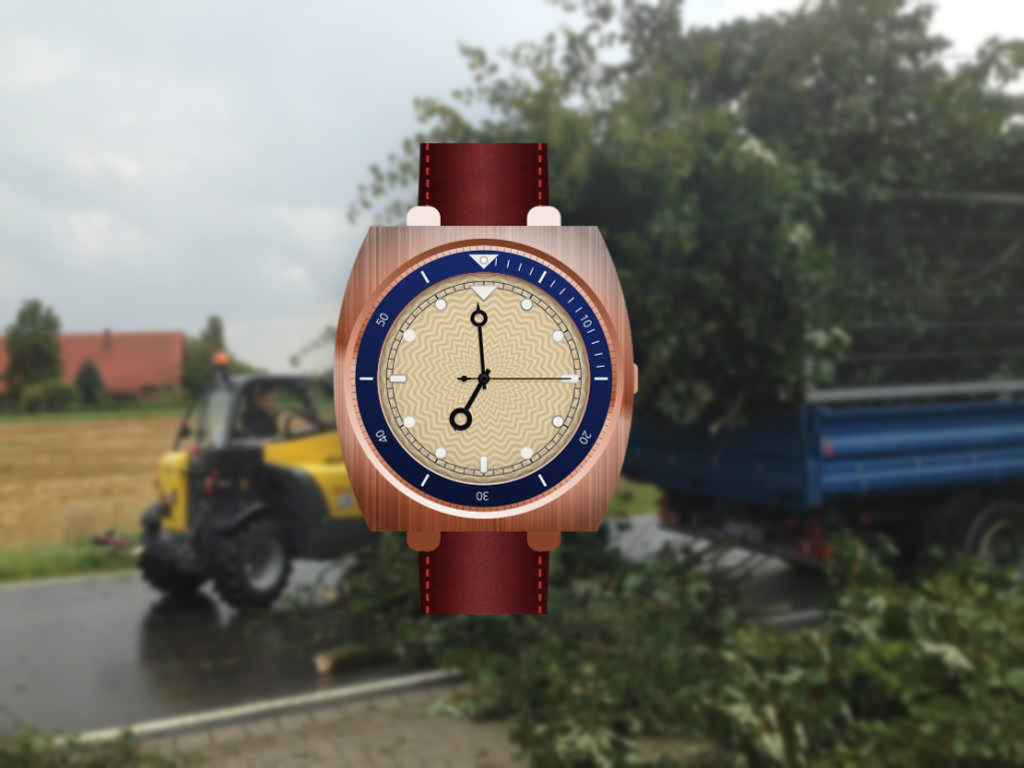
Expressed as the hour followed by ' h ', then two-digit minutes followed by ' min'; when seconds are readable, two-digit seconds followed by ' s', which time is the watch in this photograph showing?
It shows 6 h 59 min 15 s
